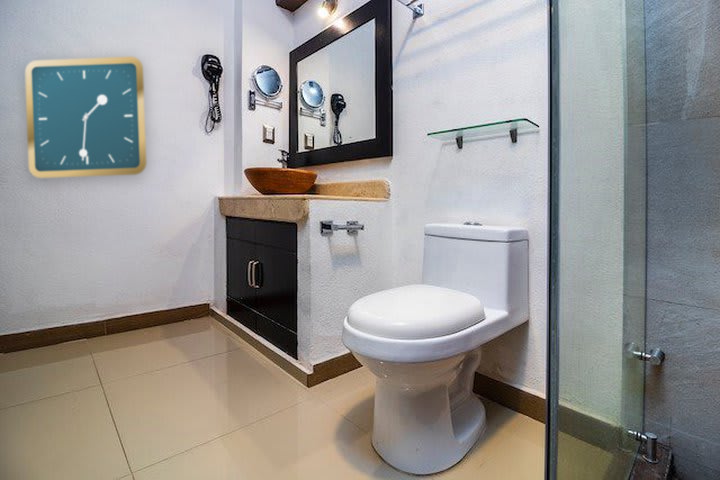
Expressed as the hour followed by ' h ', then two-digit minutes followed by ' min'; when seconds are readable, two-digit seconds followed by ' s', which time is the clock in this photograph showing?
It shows 1 h 31 min
